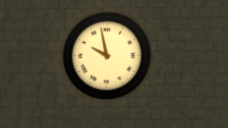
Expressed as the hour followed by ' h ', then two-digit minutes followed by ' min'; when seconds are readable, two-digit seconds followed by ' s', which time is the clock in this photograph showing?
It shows 9 h 58 min
